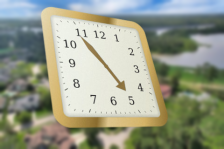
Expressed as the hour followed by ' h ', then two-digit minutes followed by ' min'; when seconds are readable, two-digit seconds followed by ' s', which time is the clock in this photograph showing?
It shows 4 h 54 min
